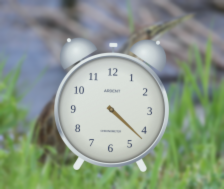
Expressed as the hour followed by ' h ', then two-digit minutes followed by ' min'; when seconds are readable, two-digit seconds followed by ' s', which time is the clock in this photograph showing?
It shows 4 h 22 min
